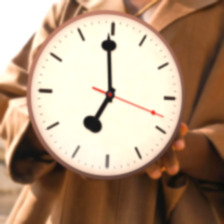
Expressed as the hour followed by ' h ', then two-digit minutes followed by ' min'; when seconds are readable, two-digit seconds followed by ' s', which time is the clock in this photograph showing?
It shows 6 h 59 min 18 s
